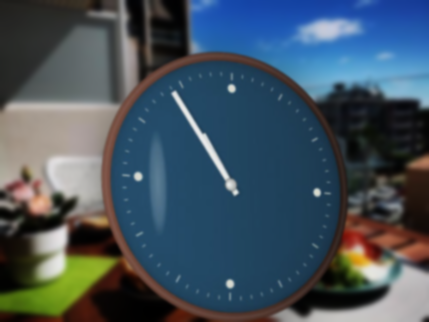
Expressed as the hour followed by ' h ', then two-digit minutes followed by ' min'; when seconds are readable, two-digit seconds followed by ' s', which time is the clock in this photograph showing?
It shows 10 h 54 min
